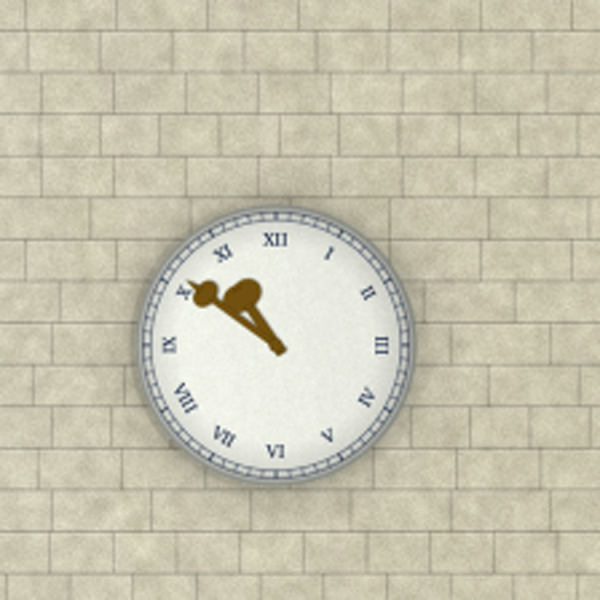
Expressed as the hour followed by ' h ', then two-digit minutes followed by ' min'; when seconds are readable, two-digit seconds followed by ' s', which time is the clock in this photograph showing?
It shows 10 h 51 min
